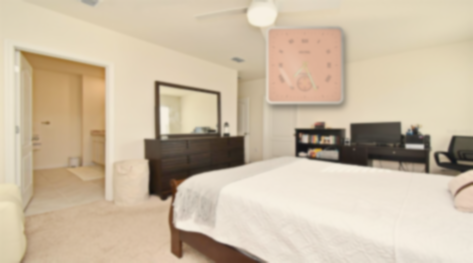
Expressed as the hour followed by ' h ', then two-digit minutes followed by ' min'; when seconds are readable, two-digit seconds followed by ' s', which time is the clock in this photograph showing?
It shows 7 h 26 min
